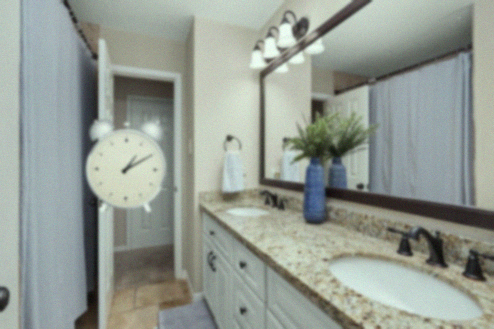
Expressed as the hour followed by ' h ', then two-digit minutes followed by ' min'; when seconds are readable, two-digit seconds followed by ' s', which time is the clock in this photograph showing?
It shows 1 h 10 min
